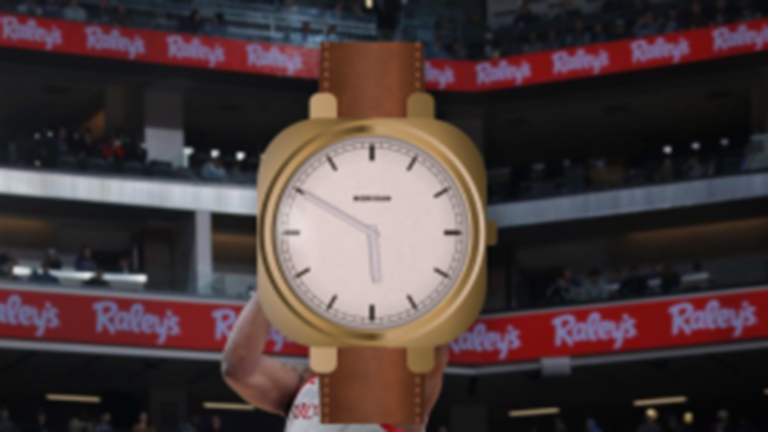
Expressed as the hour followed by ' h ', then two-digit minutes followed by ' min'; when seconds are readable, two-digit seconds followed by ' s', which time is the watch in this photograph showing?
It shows 5 h 50 min
